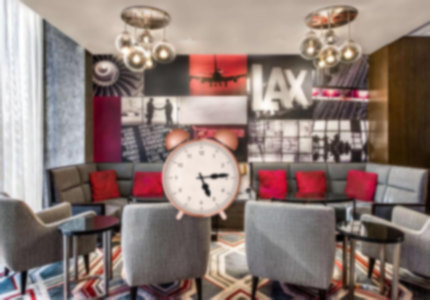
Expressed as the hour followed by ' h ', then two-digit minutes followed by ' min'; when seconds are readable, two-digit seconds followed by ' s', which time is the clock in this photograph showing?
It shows 5 h 14 min
